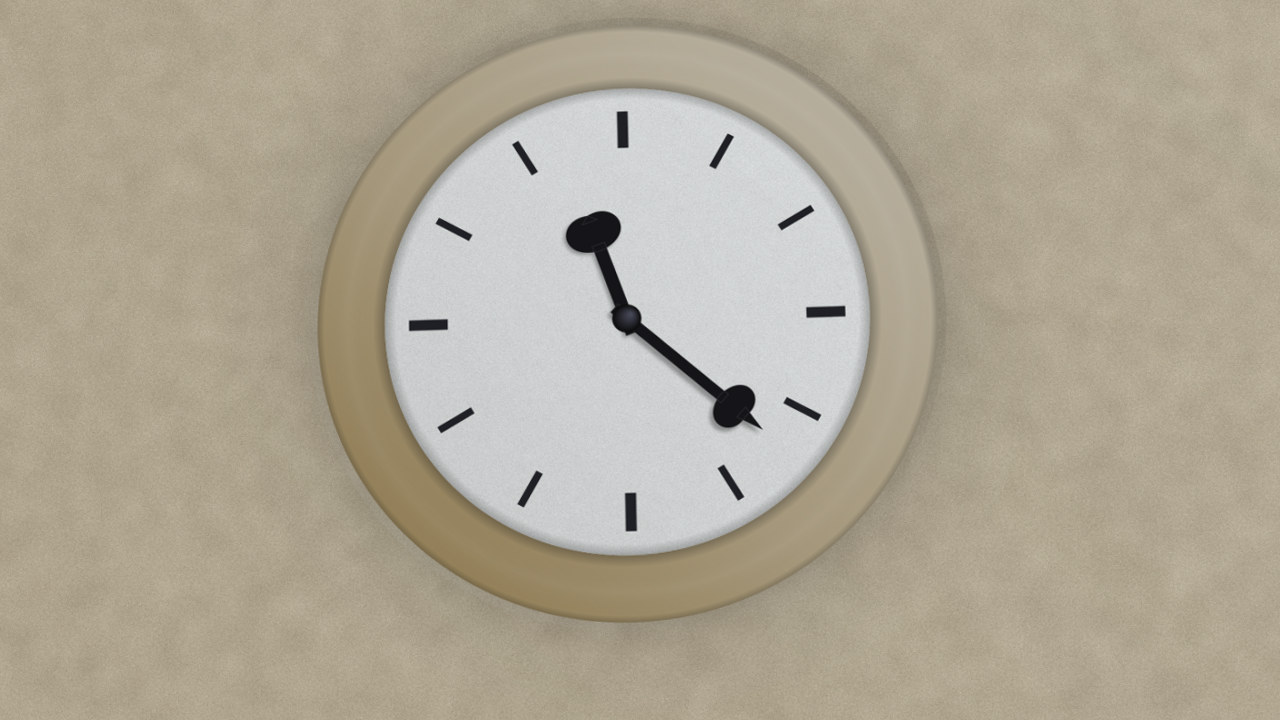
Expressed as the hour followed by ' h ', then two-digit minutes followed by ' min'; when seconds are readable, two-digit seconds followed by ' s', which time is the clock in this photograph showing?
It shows 11 h 22 min
